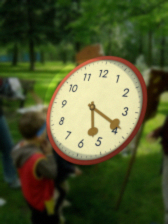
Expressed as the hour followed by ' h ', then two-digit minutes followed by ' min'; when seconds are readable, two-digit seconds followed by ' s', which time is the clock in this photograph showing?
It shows 5 h 19 min
